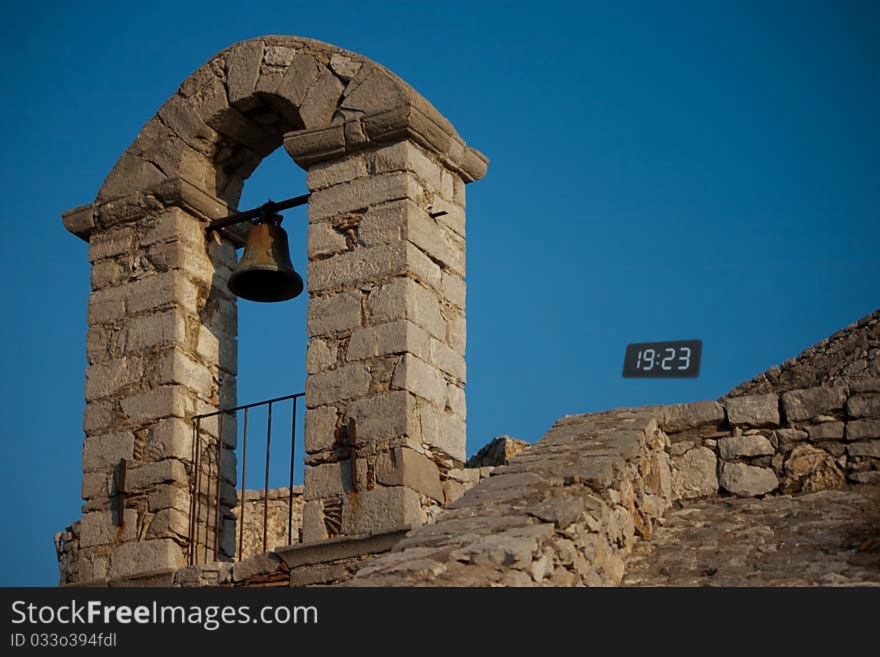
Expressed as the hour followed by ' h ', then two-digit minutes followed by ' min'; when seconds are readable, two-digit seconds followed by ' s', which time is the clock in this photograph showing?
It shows 19 h 23 min
